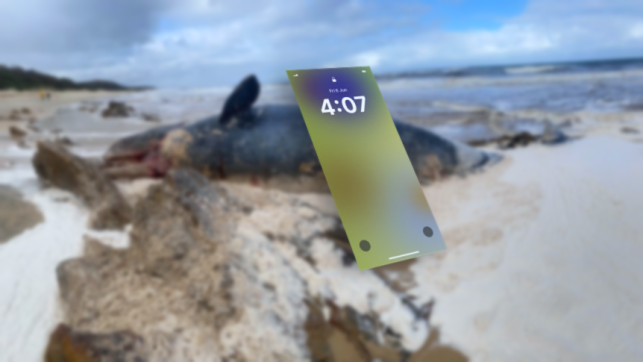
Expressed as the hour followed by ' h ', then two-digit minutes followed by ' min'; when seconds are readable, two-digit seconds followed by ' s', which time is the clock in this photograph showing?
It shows 4 h 07 min
